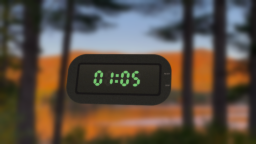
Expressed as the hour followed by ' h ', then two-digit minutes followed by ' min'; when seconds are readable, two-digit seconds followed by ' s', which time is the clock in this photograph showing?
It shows 1 h 05 min
